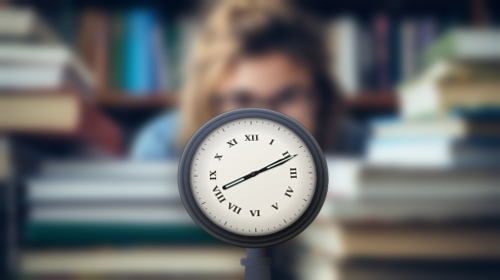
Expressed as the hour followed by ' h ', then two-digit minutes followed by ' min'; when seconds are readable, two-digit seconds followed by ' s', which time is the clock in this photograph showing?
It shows 8 h 11 min
